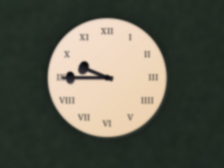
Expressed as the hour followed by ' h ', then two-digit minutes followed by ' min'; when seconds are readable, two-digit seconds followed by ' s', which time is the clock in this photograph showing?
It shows 9 h 45 min
